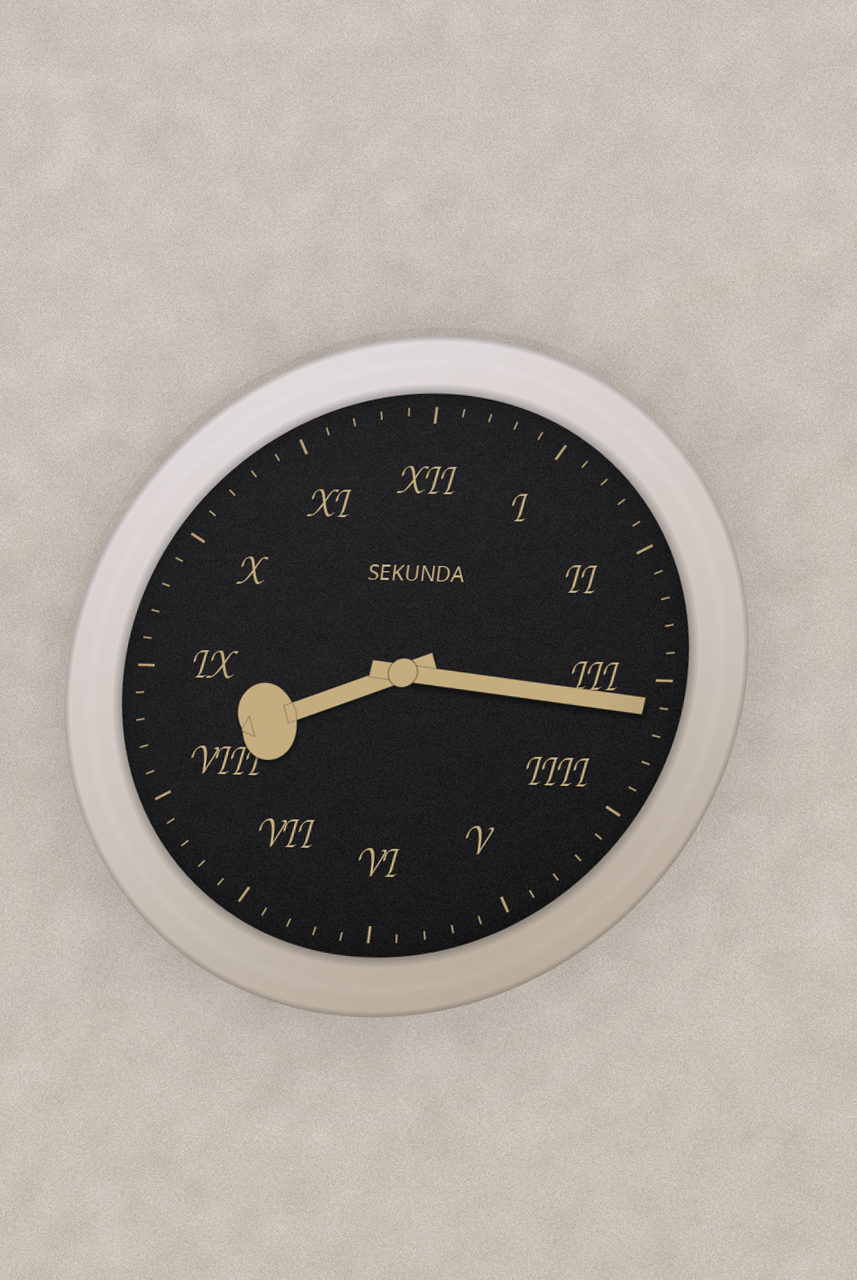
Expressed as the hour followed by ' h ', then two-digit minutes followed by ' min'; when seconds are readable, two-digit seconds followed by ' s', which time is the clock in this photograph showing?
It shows 8 h 16 min
